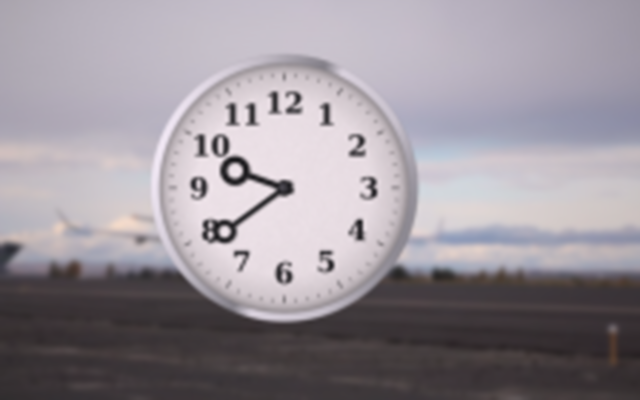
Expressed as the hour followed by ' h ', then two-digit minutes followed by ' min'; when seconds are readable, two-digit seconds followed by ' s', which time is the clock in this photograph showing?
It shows 9 h 39 min
